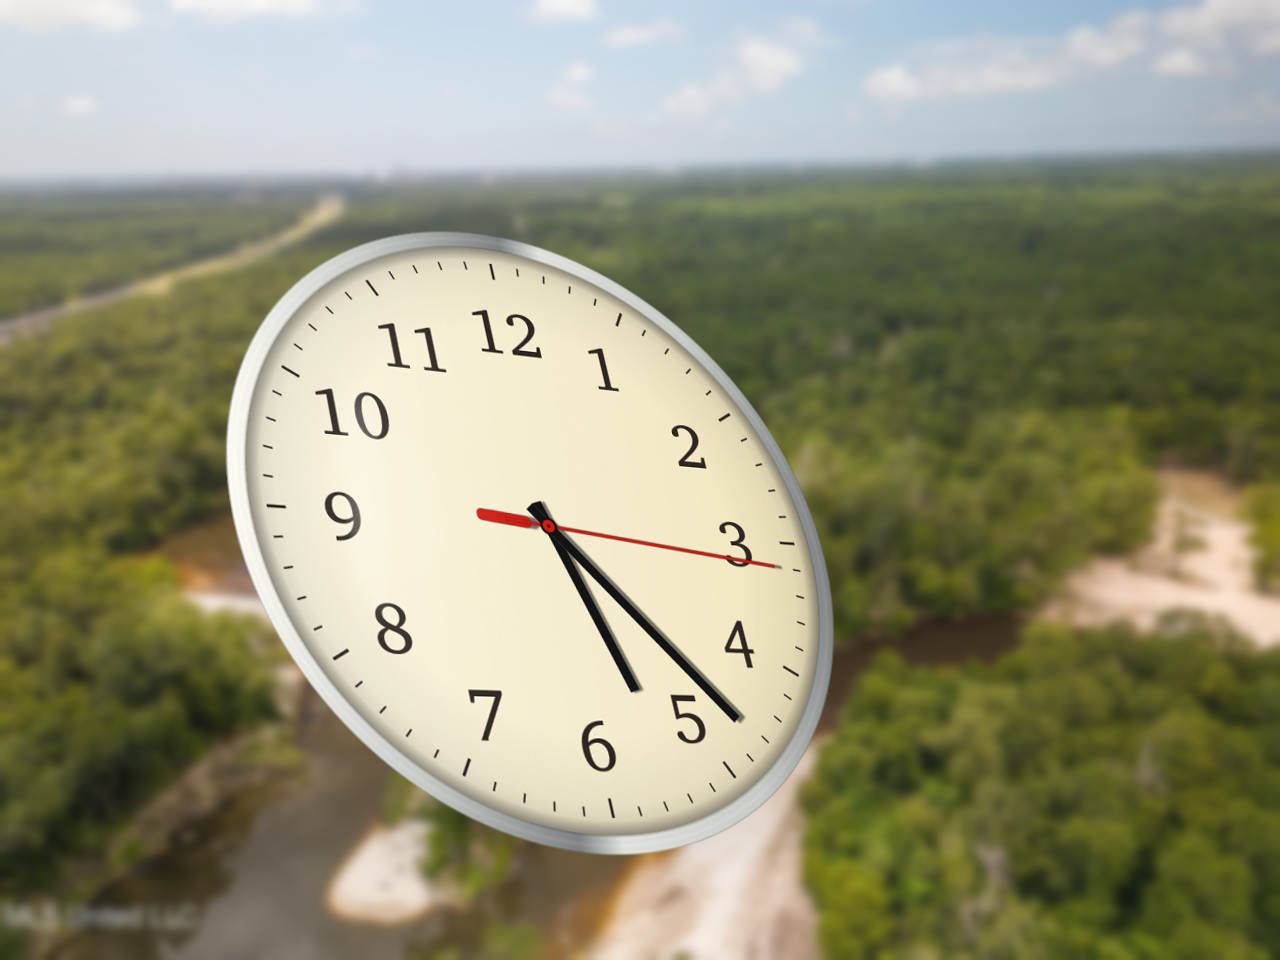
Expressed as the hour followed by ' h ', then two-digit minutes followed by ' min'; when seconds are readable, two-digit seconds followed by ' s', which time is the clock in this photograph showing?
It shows 5 h 23 min 16 s
